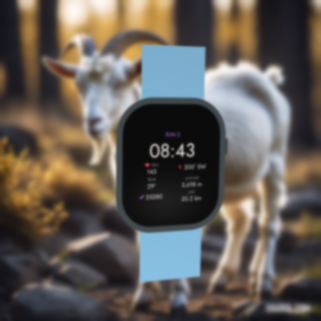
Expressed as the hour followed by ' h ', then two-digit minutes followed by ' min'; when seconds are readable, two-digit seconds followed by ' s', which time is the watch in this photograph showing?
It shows 8 h 43 min
